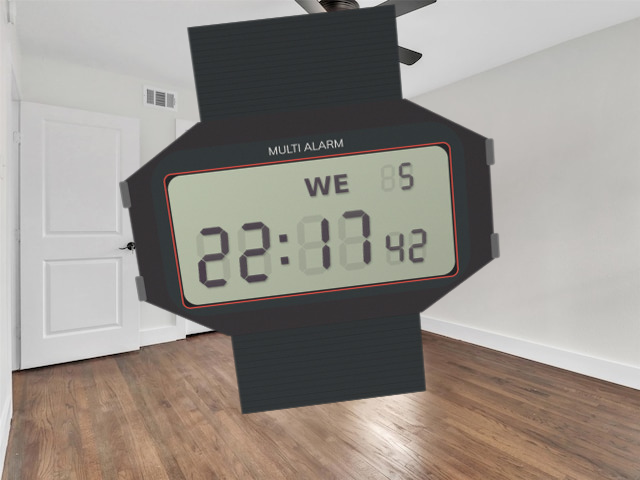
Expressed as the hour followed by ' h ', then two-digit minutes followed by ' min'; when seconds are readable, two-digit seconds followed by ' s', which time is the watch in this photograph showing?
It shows 22 h 17 min 42 s
